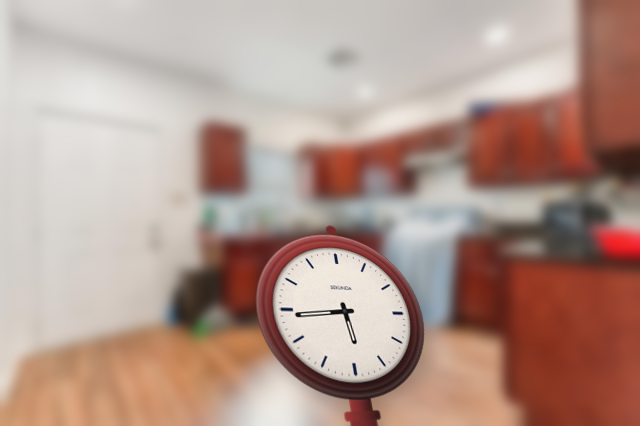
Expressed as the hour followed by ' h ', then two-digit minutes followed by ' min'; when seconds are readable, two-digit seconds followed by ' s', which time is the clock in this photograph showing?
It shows 5 h 44 min
